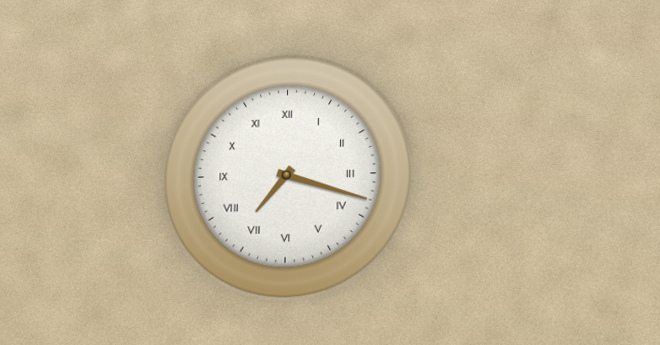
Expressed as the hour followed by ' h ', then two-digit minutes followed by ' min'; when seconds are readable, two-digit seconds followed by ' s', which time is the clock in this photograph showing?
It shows 7 h 18 min
